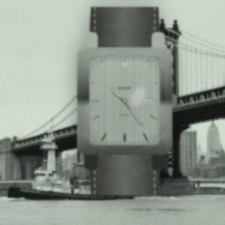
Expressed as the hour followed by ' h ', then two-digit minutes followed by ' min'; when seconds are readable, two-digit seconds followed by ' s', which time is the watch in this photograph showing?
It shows 10 h 24 min
